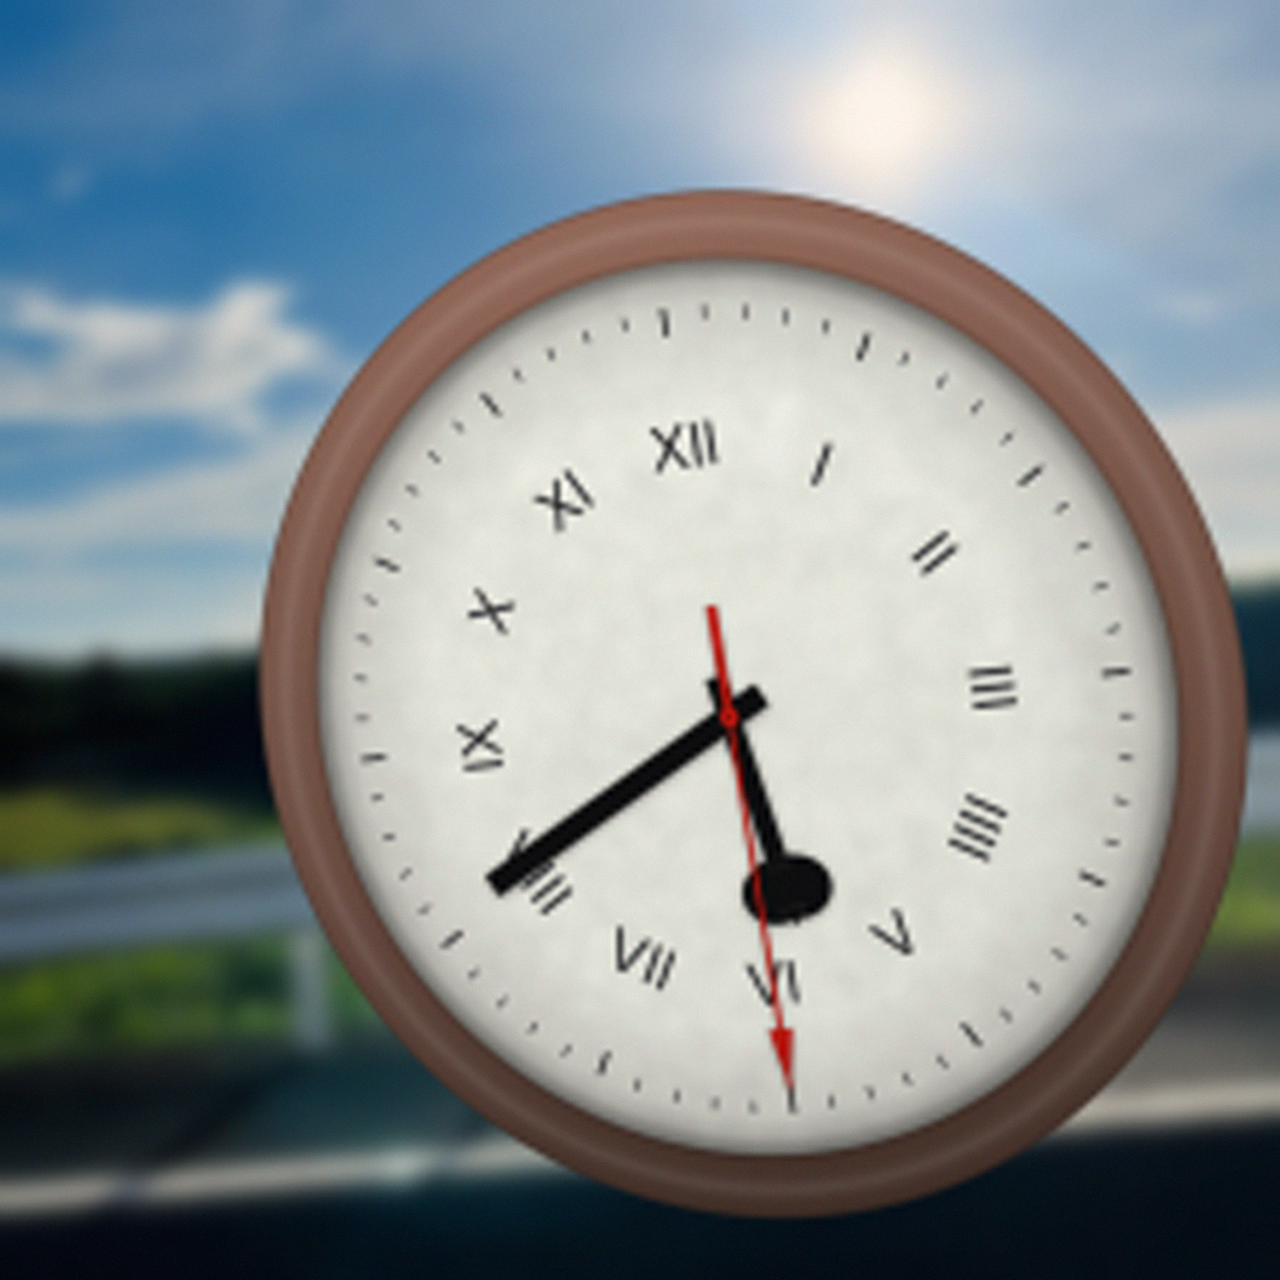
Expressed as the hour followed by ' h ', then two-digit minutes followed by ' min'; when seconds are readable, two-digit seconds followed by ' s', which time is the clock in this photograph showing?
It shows 5 h 40 min 30 s
